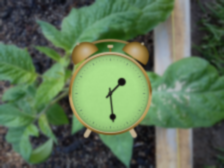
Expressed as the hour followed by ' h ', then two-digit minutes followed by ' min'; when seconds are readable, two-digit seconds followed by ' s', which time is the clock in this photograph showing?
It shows 1 h 29 min
